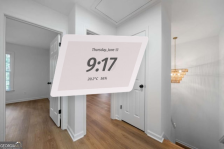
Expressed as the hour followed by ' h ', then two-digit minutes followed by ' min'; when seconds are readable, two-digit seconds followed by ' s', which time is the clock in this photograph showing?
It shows 9 h 17 min
